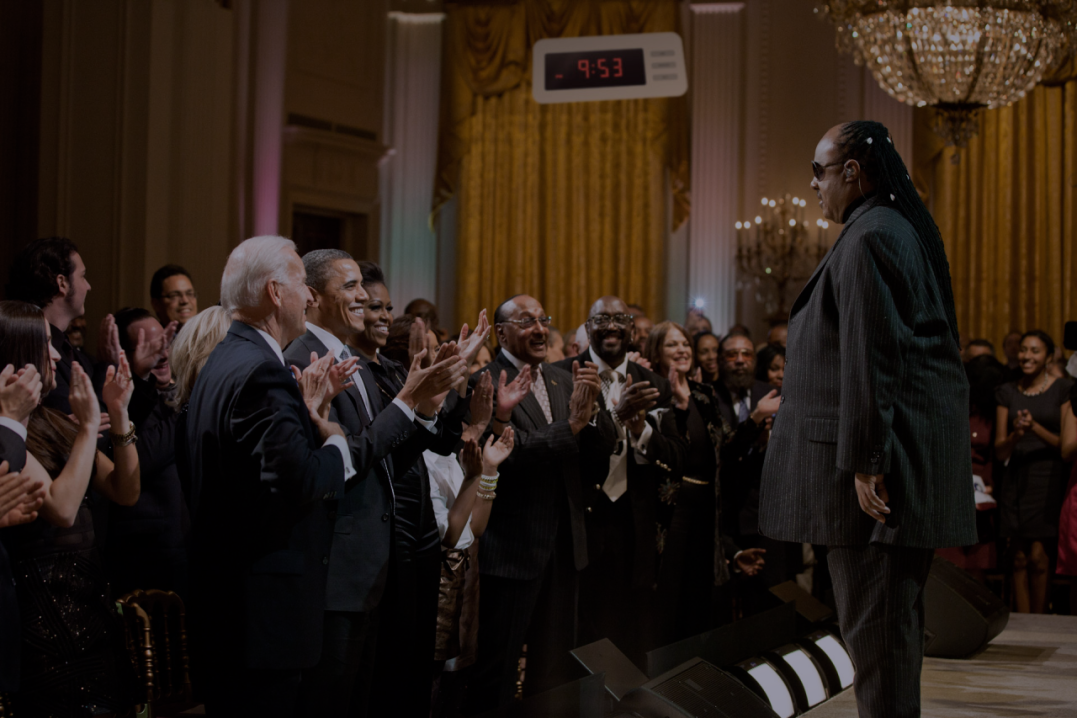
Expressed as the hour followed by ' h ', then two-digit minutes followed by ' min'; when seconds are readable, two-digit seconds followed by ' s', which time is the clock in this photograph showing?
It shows 9 h 53 min
